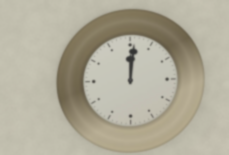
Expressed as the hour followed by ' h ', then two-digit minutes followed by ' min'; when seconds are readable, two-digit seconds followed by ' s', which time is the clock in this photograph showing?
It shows 12 h 01 min
